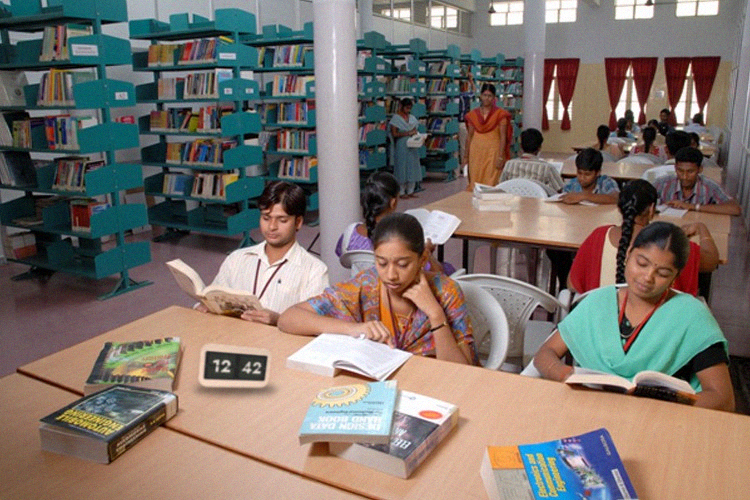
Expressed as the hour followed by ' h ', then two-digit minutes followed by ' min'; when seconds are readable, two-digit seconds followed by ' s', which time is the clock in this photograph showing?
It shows 12 h 42 min
